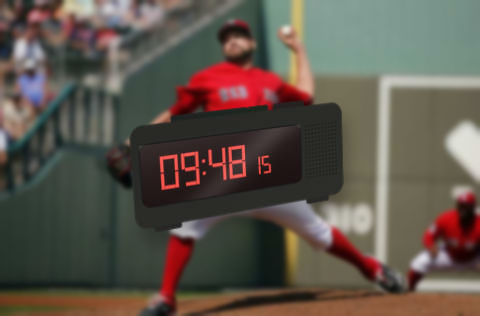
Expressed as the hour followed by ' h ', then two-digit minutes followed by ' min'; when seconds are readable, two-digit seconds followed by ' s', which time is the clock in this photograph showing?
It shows 9 h 48 min 15 s
